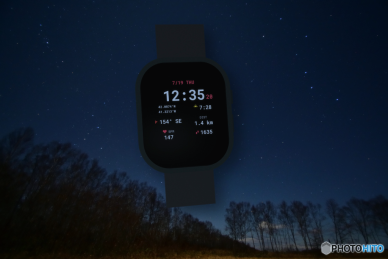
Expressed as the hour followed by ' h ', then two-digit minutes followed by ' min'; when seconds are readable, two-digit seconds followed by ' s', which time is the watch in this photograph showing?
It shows 12 h 35 min
